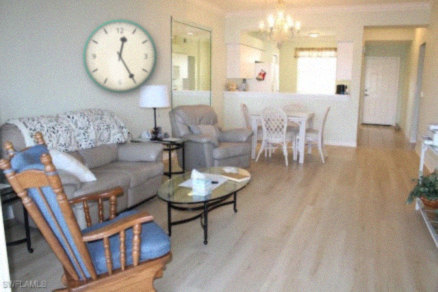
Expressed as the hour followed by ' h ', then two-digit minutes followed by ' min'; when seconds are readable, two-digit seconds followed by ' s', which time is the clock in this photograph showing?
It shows 12 h 25 min
